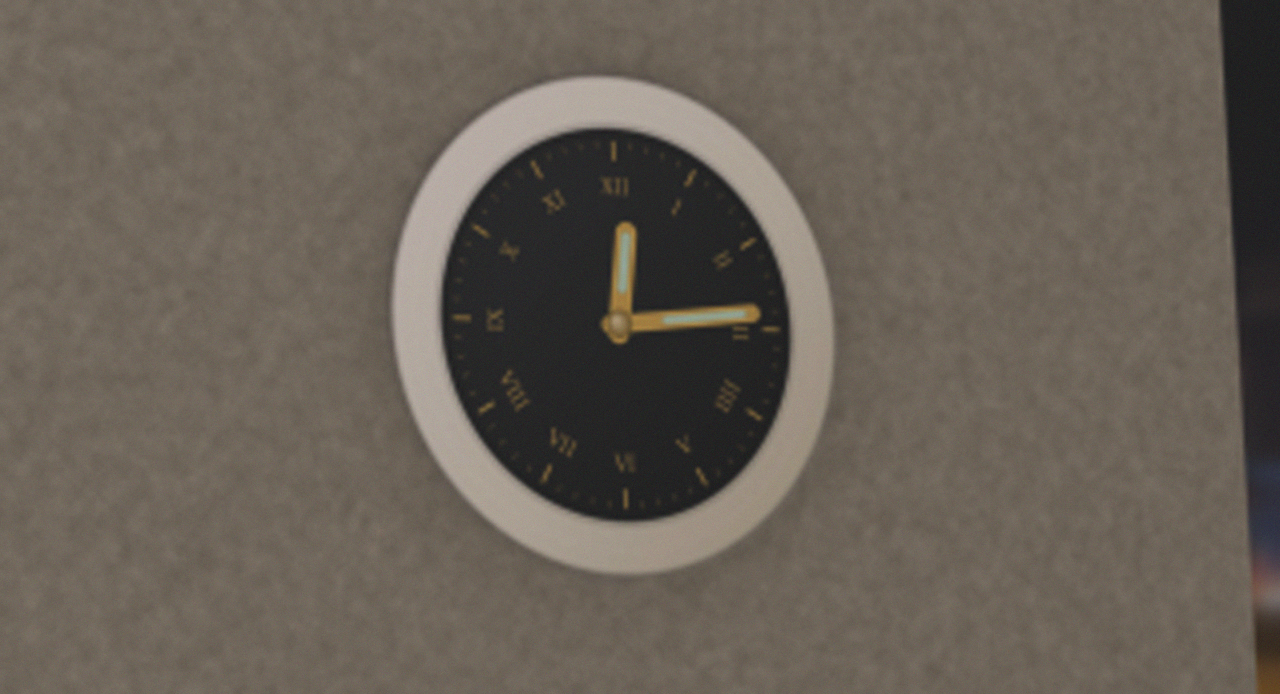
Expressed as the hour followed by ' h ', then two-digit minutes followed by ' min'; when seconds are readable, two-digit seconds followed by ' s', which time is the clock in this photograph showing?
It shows 12 h 14 min
